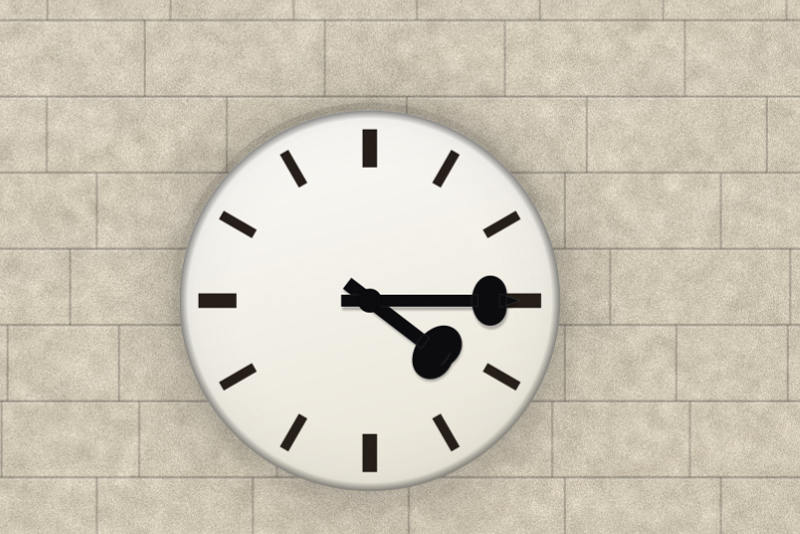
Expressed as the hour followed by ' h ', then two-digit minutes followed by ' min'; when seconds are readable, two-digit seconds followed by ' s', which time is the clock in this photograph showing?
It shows 4 h 15 min
